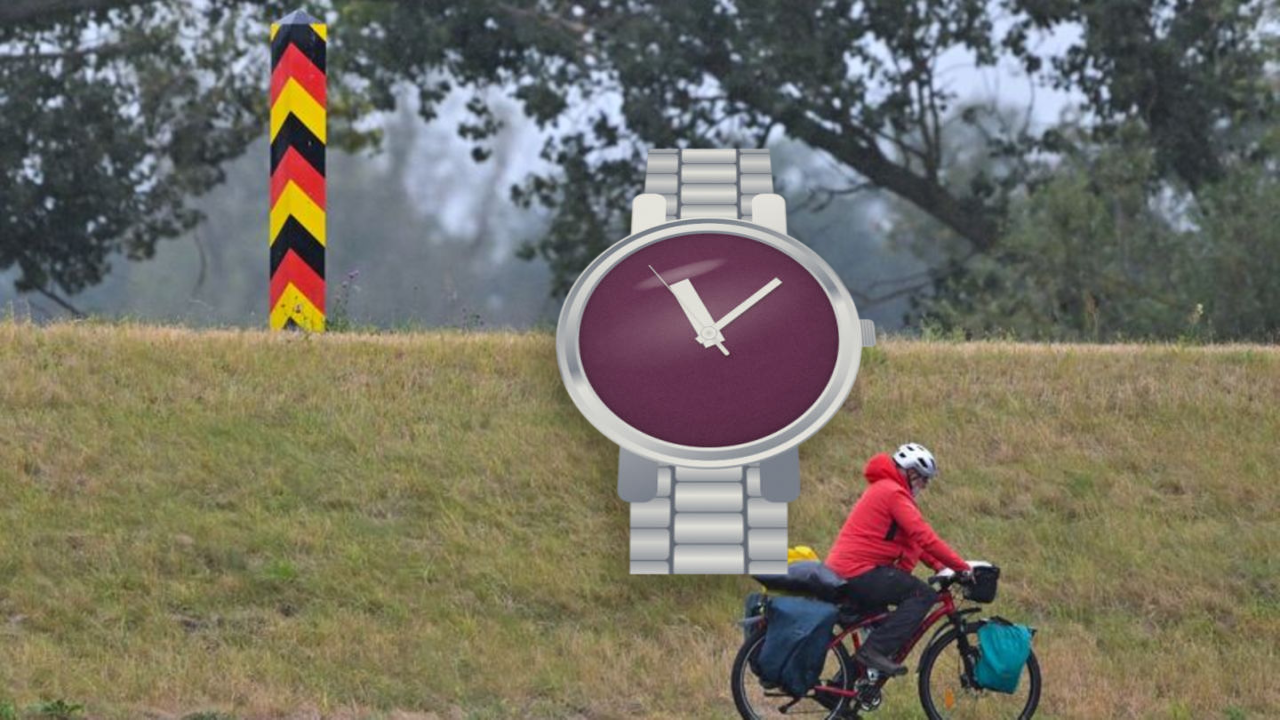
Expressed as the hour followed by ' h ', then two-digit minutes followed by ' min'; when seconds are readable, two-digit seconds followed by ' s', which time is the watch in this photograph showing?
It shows 11 h 07 min 54 s
